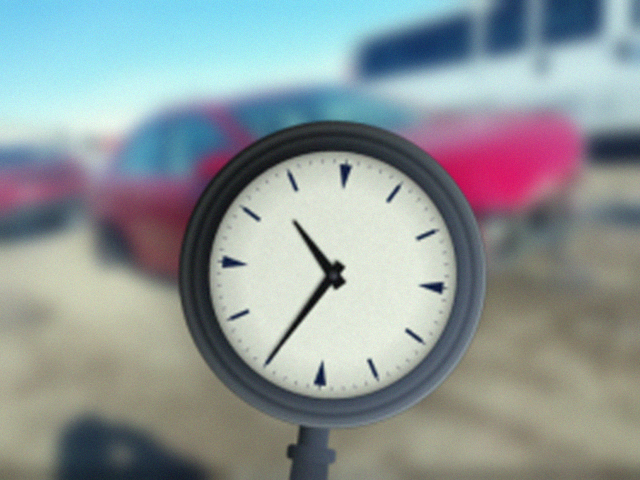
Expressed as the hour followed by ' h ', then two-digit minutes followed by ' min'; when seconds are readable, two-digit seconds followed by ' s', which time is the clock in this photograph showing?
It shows 10 h 35 min
